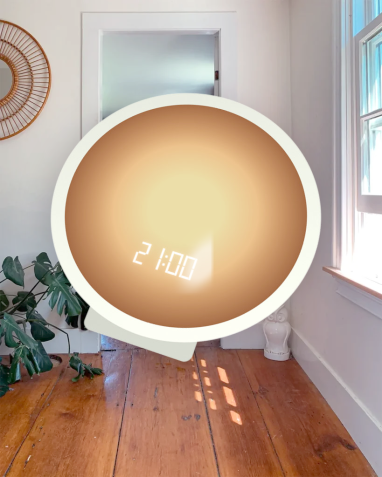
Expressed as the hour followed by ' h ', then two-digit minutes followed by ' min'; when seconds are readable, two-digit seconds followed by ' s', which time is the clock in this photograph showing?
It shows 21 h 00 min
